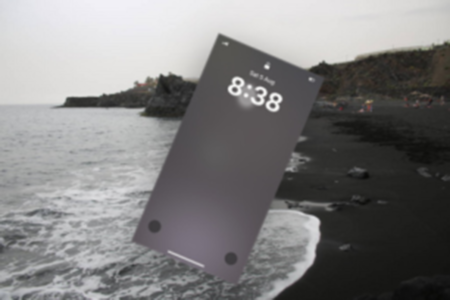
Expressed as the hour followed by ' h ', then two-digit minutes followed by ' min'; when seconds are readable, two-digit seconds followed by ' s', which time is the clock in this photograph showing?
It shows 8 h 38 min
